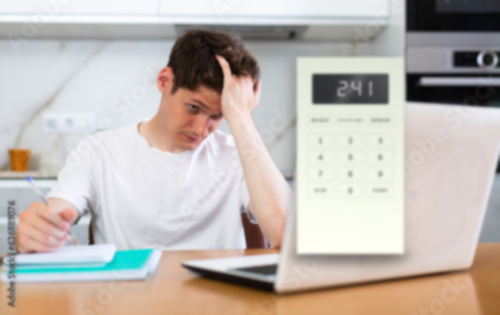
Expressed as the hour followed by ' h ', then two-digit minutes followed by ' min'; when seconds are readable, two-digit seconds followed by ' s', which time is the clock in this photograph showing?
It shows 2 h 41 min
